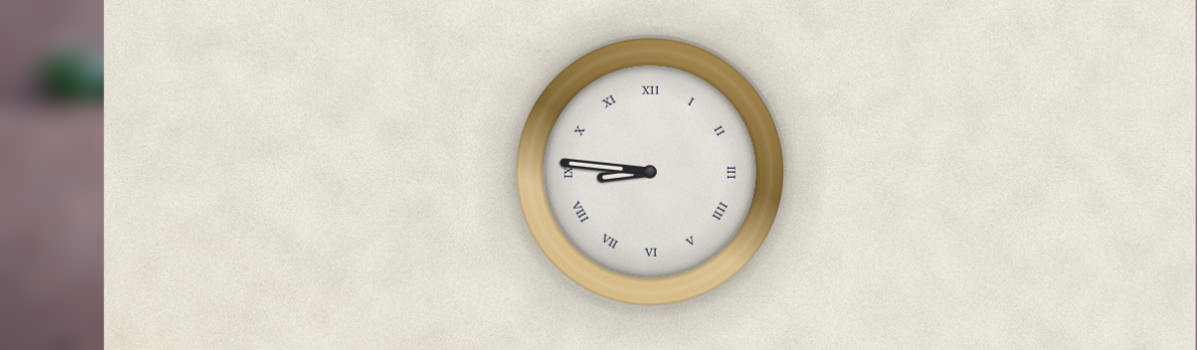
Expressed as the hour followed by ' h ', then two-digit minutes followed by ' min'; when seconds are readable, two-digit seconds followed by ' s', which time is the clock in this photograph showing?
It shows 8 h 46 min
